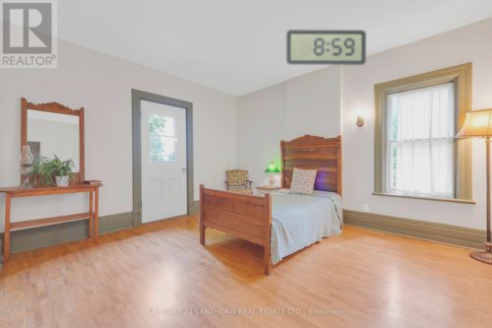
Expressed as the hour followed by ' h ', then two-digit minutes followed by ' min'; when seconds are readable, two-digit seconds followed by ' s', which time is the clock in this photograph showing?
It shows 8 h 59 min
